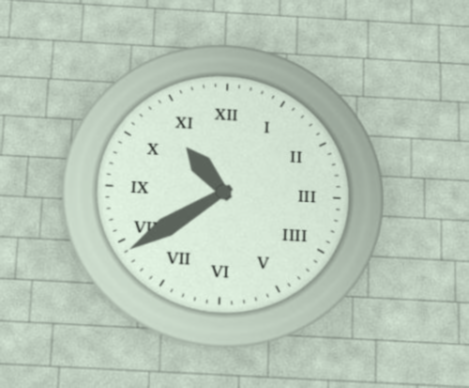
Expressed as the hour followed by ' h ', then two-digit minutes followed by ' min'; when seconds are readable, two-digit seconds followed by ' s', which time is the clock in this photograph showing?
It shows 10 h 39 min
